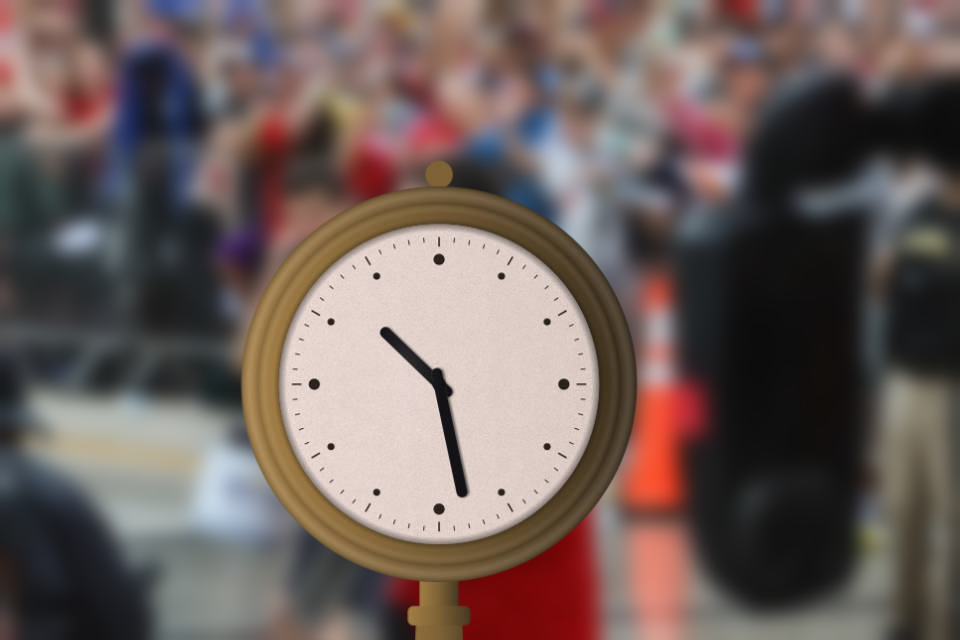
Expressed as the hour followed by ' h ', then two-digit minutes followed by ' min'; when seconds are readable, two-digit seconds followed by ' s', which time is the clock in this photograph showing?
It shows 10 h 28 min
